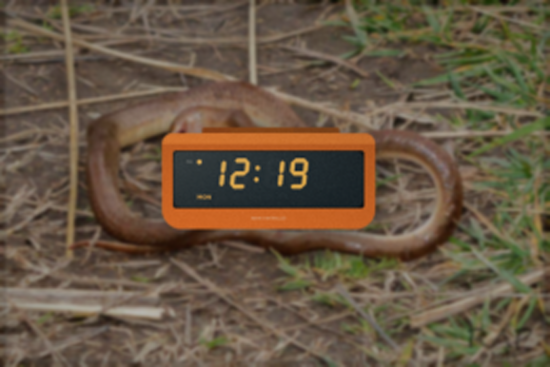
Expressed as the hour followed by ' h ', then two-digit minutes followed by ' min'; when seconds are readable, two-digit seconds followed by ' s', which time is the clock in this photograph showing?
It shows 12 h 19 min
